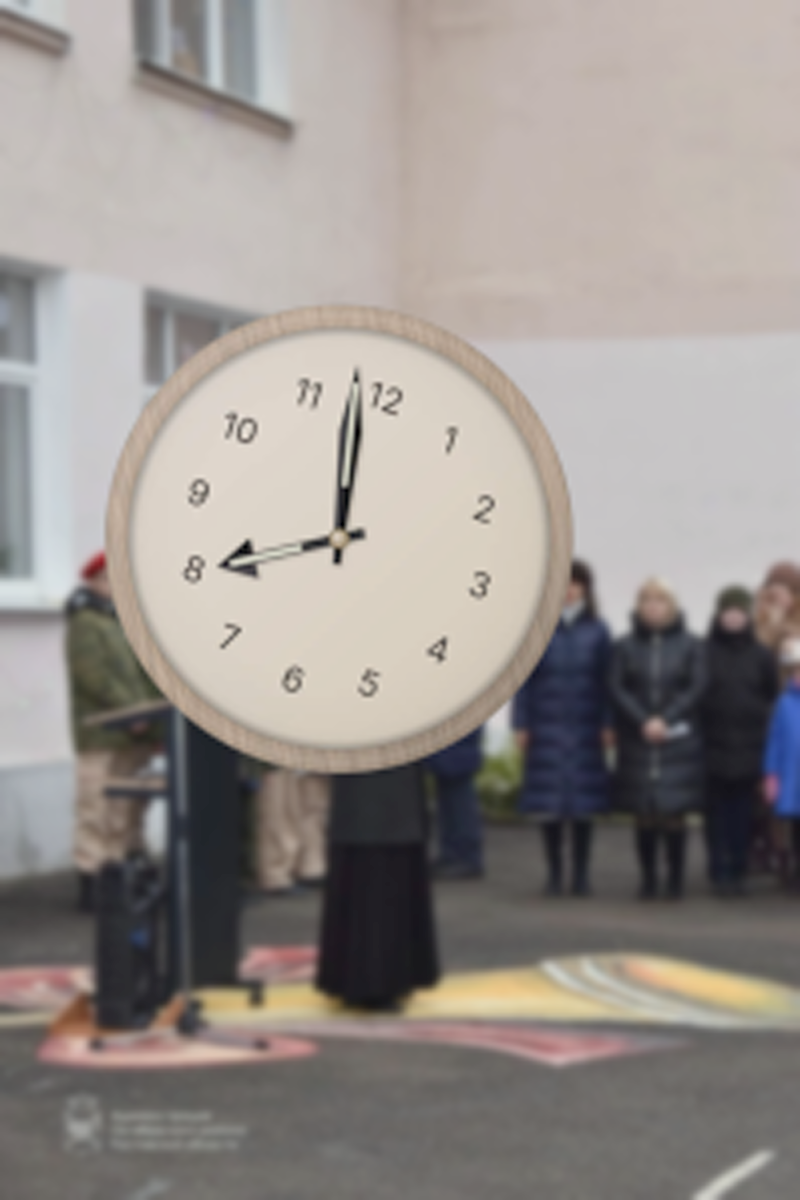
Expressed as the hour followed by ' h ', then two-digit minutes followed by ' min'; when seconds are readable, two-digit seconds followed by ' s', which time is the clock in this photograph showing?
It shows 7 h 58 min
